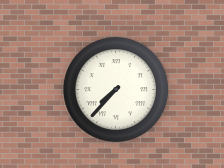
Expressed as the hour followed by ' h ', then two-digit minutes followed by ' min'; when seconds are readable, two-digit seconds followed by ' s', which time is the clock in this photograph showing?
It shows 7 h 37 min
